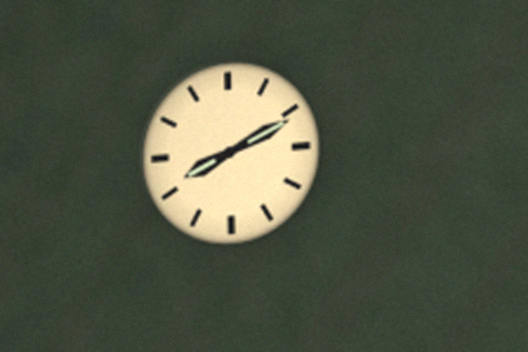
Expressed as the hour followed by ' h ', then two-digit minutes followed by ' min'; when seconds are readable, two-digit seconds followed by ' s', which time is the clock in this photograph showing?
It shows 8 h 11 min
